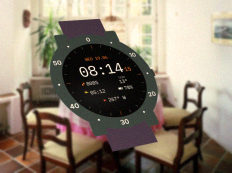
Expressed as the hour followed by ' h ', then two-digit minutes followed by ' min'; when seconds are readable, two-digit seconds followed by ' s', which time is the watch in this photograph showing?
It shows 8 h 14 min
